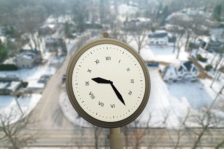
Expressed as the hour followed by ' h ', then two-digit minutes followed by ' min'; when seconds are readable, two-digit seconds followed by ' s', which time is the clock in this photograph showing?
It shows 9 h 25 min
